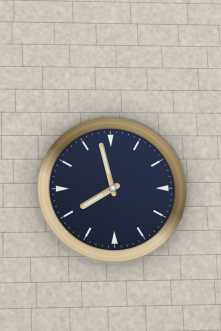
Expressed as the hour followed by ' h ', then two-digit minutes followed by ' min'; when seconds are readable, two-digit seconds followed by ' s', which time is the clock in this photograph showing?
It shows 7 h 58 min
